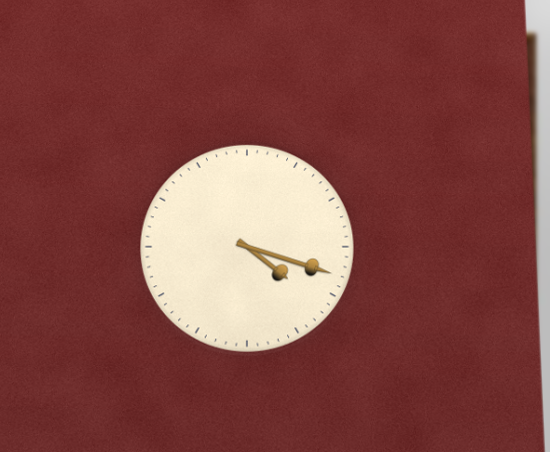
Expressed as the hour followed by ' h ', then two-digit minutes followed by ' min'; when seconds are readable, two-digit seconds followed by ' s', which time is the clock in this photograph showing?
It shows 4 h 18 min
